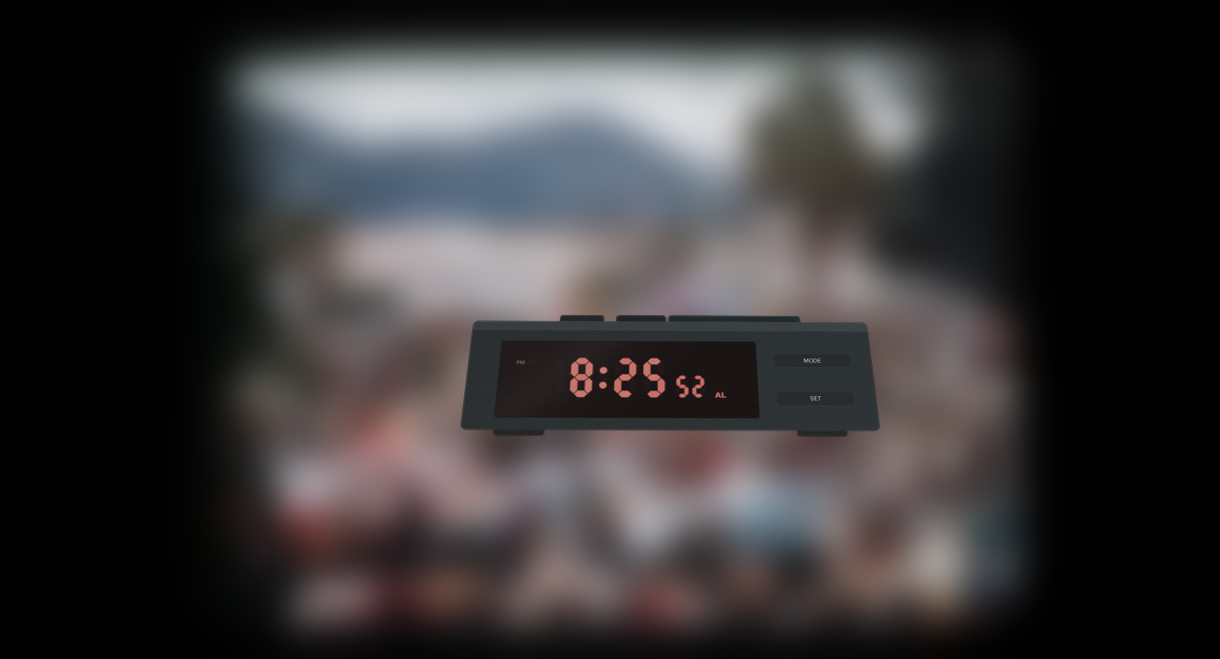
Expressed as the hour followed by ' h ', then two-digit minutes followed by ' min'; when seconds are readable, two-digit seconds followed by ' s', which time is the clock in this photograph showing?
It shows 8 h 25 min 52 s
